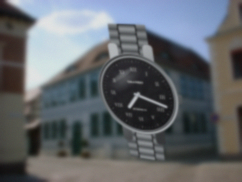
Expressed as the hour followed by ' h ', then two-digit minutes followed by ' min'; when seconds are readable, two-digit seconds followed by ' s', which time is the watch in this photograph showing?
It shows 7 h 18 min
